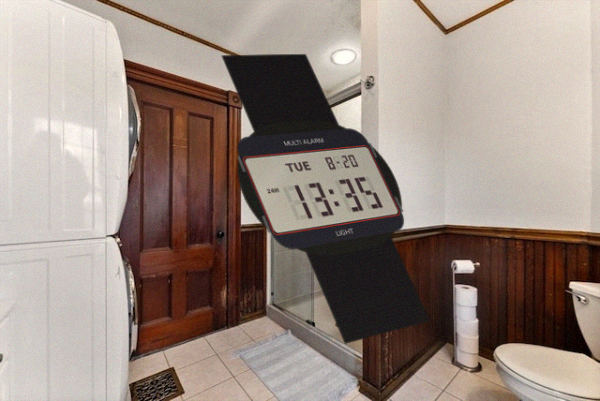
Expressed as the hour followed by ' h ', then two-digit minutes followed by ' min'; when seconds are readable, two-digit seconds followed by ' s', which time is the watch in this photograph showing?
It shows 13 h 35 min
